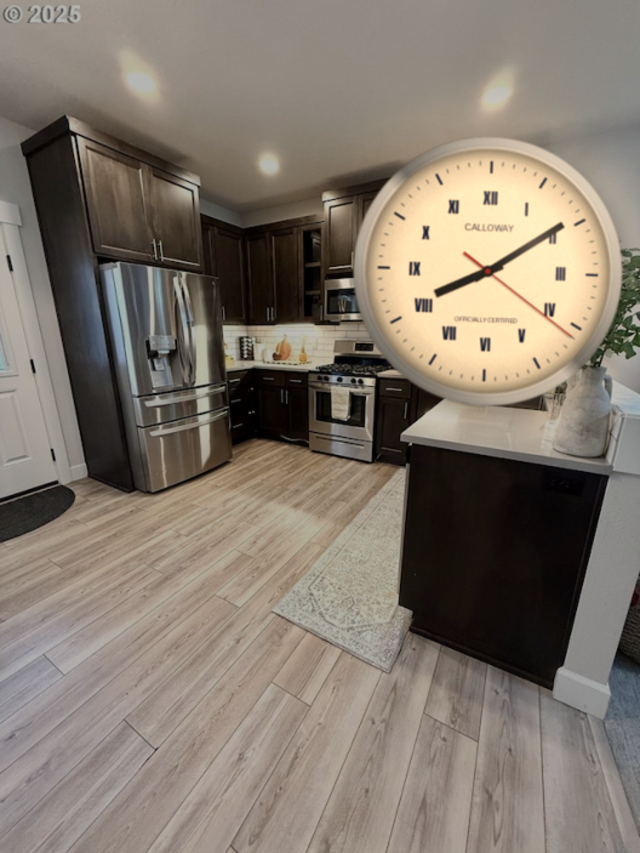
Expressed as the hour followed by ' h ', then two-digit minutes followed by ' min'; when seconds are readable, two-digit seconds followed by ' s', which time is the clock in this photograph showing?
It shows 8 h 09 min 21 s
